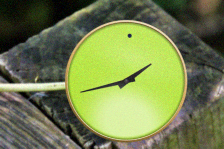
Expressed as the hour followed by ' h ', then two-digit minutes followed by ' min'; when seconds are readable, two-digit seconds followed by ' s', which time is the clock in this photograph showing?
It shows 1 h 42 min
